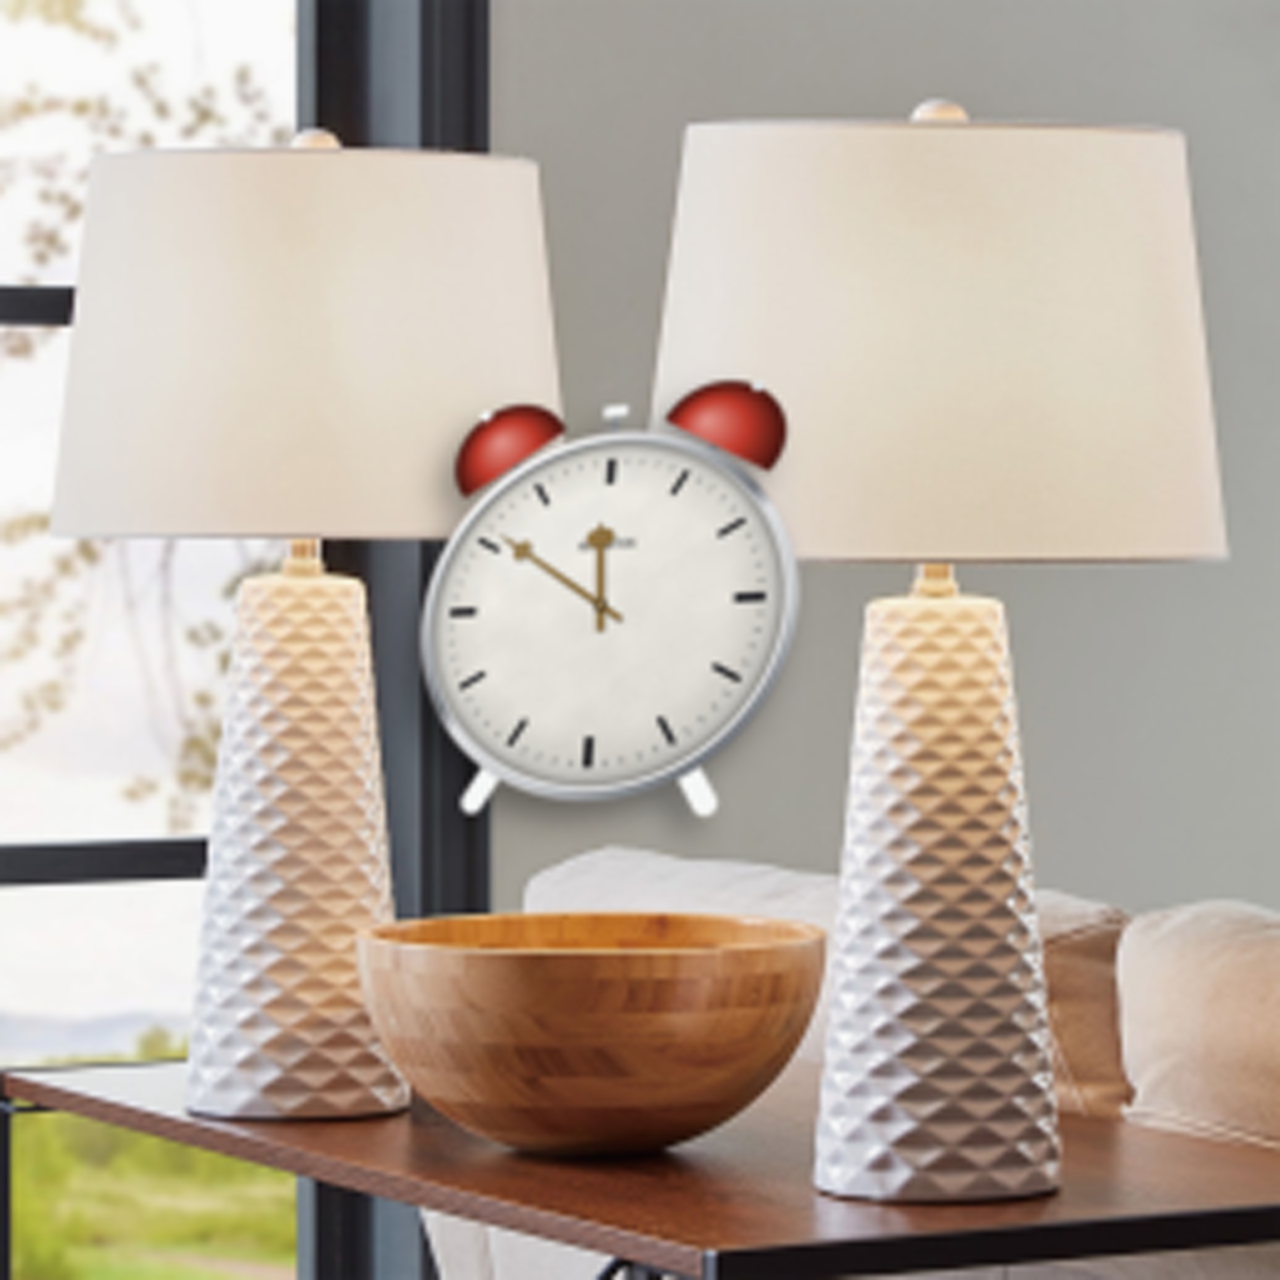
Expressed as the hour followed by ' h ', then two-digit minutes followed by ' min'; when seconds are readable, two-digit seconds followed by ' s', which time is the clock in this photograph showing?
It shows 11 h 51 min
